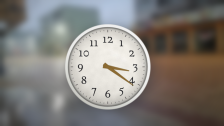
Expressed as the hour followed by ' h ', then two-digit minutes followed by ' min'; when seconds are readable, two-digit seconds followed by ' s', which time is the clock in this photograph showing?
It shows 3 h 21 min
